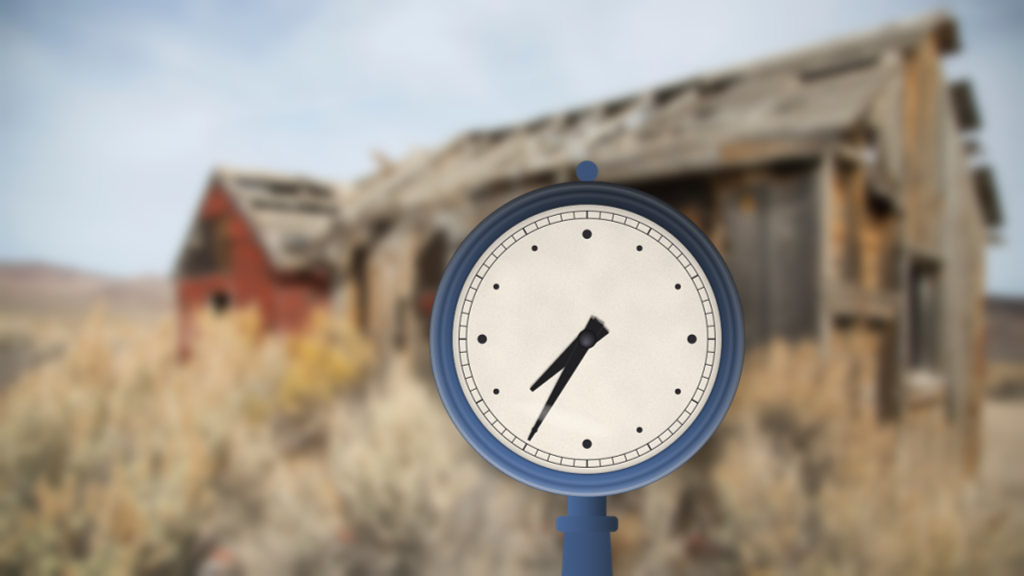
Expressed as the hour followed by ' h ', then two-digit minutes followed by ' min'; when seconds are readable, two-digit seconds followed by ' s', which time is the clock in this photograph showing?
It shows 7 h 35 min
